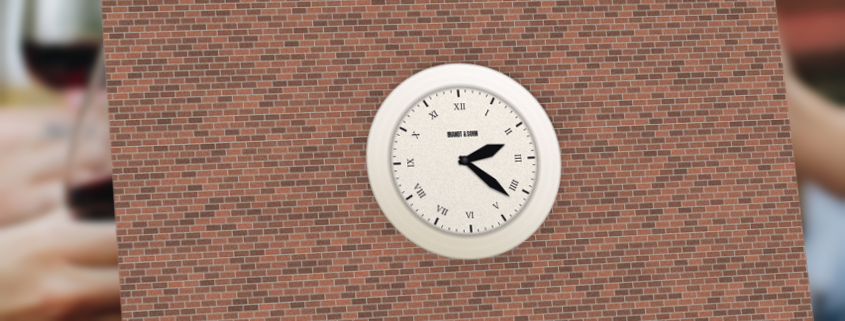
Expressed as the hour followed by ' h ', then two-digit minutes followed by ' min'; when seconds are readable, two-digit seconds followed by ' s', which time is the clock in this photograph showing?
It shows 2 h 22 min
